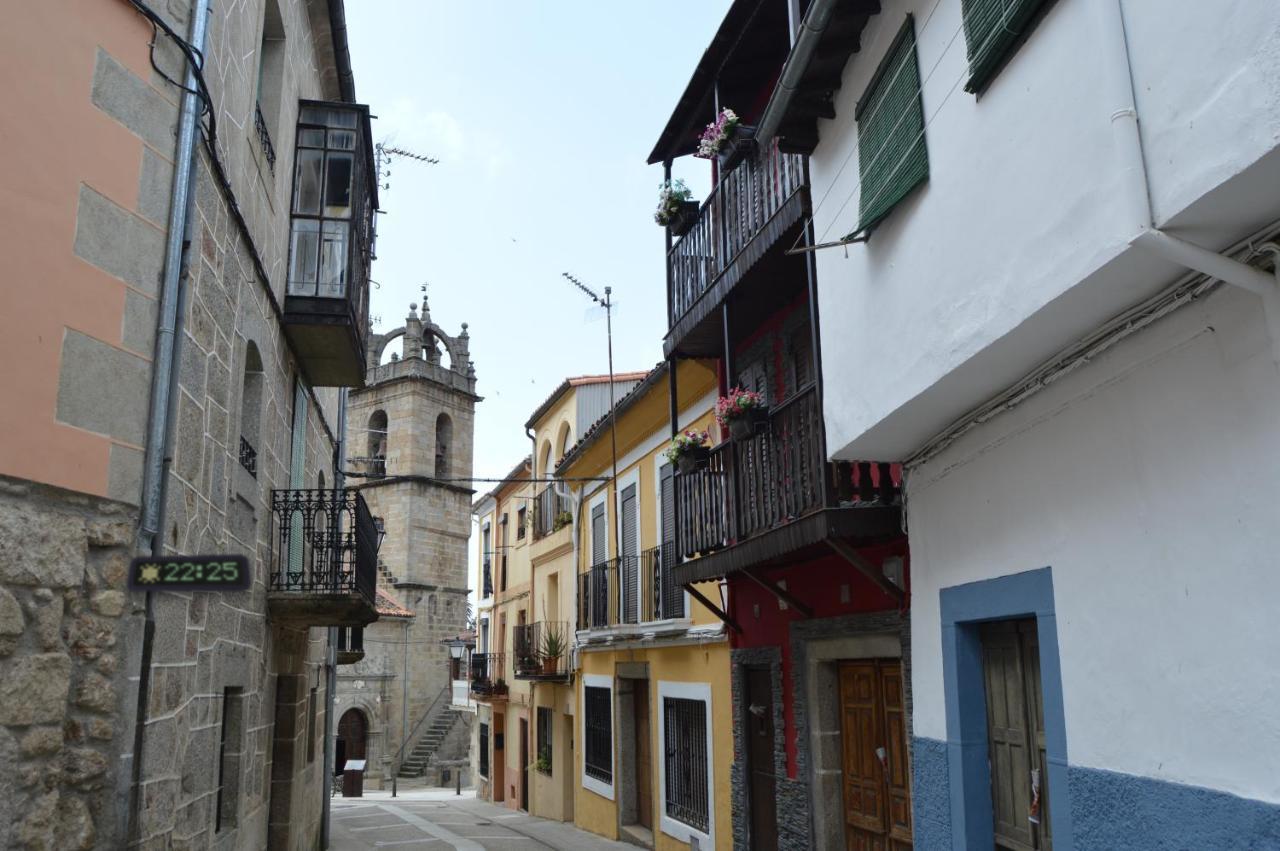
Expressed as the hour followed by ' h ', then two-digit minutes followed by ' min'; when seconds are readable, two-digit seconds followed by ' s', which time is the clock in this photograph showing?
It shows 22 h 25 min
